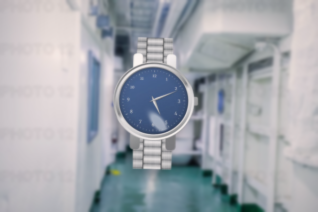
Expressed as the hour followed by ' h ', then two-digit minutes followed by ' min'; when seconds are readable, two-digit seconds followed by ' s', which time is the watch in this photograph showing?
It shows 5 h 11 min
